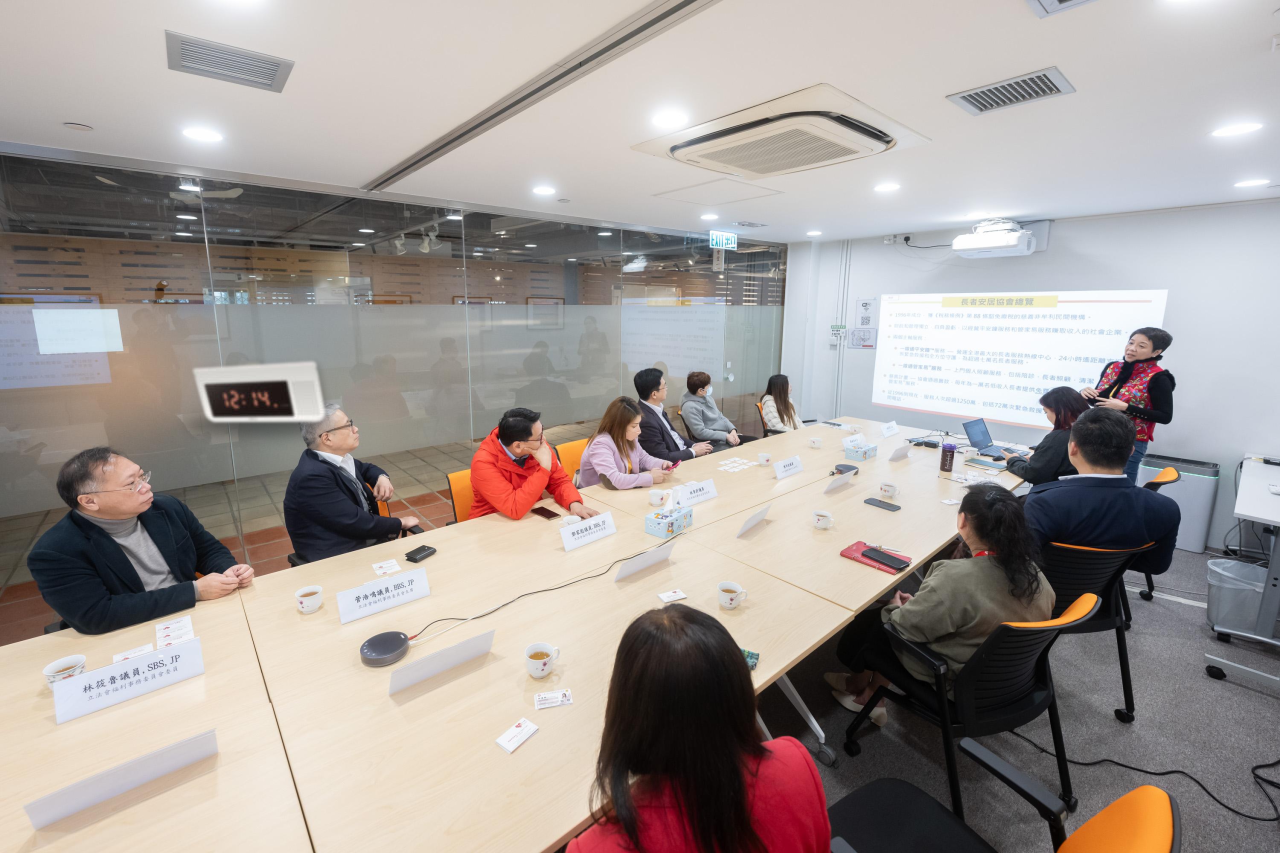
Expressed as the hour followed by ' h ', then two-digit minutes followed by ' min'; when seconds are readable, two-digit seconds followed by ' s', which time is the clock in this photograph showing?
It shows 12 h 14 min
